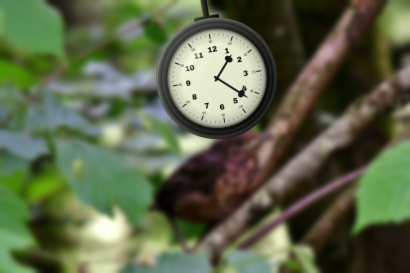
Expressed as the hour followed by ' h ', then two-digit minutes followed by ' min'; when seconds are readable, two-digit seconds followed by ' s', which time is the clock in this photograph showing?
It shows 1 h 22 min
